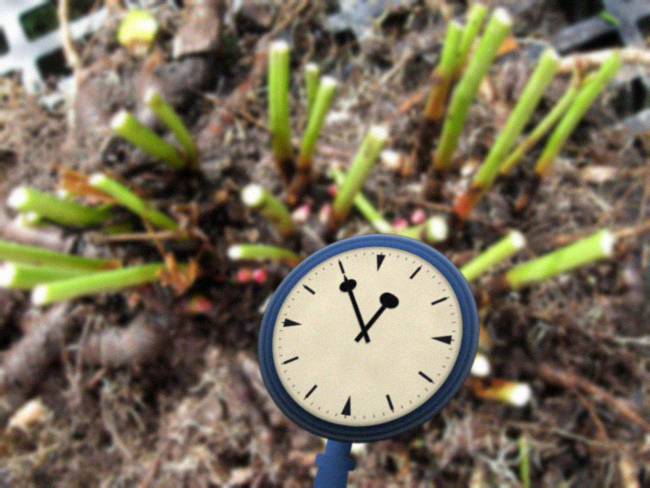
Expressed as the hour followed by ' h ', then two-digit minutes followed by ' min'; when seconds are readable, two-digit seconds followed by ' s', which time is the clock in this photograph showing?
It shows 12 h 55 min
